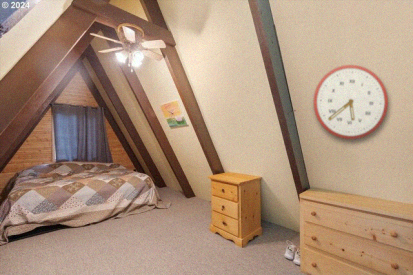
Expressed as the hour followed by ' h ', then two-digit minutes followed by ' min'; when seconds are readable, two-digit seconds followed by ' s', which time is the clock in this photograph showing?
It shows 5 h 38 min
